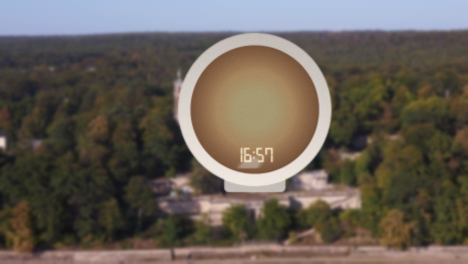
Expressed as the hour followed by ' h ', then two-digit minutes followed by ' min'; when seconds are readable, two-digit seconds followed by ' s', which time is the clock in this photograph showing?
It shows 16 h 57 min
